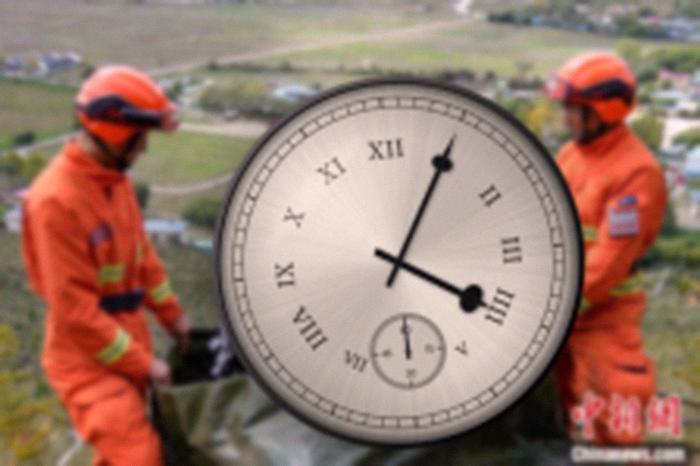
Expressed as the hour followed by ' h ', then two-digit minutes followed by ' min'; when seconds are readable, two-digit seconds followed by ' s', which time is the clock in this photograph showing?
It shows 4 h 05 min
